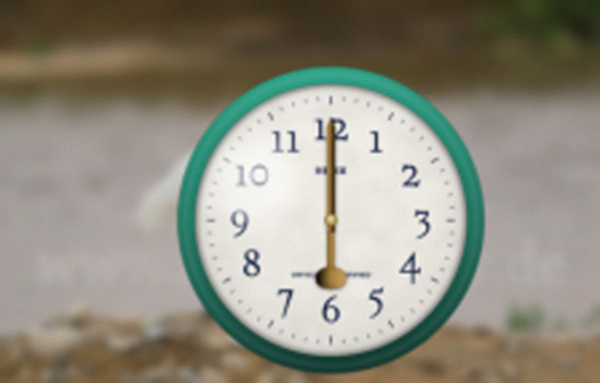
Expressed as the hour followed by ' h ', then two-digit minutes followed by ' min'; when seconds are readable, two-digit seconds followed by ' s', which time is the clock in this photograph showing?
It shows 6 h 00 min
